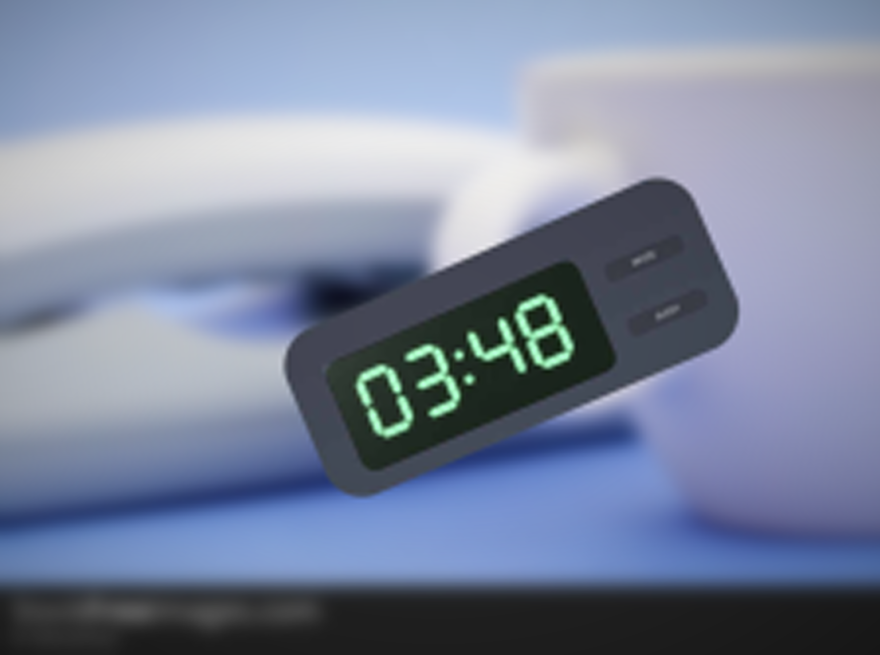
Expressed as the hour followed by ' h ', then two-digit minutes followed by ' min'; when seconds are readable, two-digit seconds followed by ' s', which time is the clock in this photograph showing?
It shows 3 h 48 min
